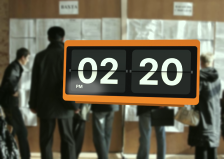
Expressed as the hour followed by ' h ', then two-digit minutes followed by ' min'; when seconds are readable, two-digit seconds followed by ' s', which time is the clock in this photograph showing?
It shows 2 h 20 min
